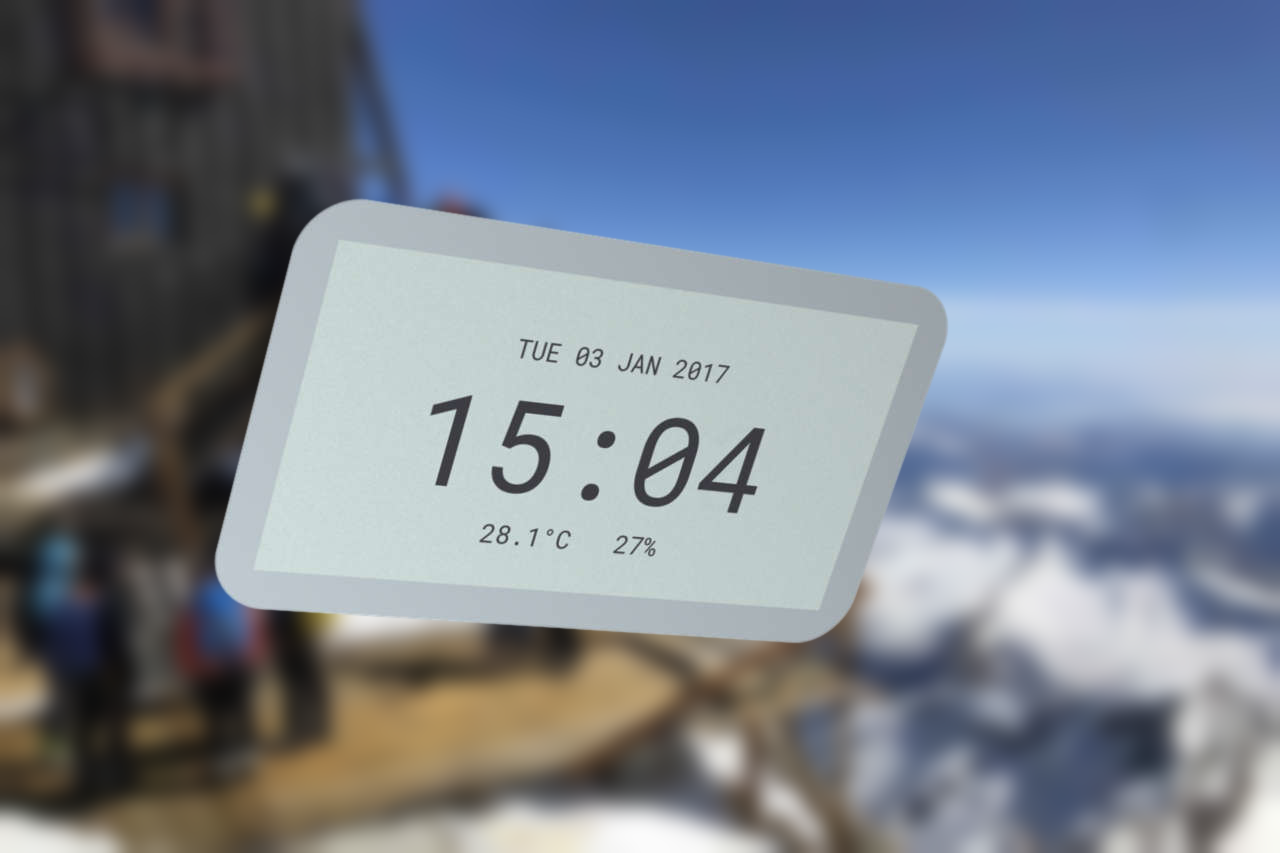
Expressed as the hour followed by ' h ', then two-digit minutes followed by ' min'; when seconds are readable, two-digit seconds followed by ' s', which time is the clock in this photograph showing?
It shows 15 h 04 min
